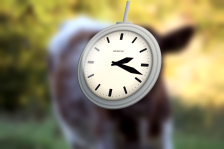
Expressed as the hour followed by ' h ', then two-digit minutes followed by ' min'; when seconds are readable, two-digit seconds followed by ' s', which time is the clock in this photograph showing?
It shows 2 h 18 min
